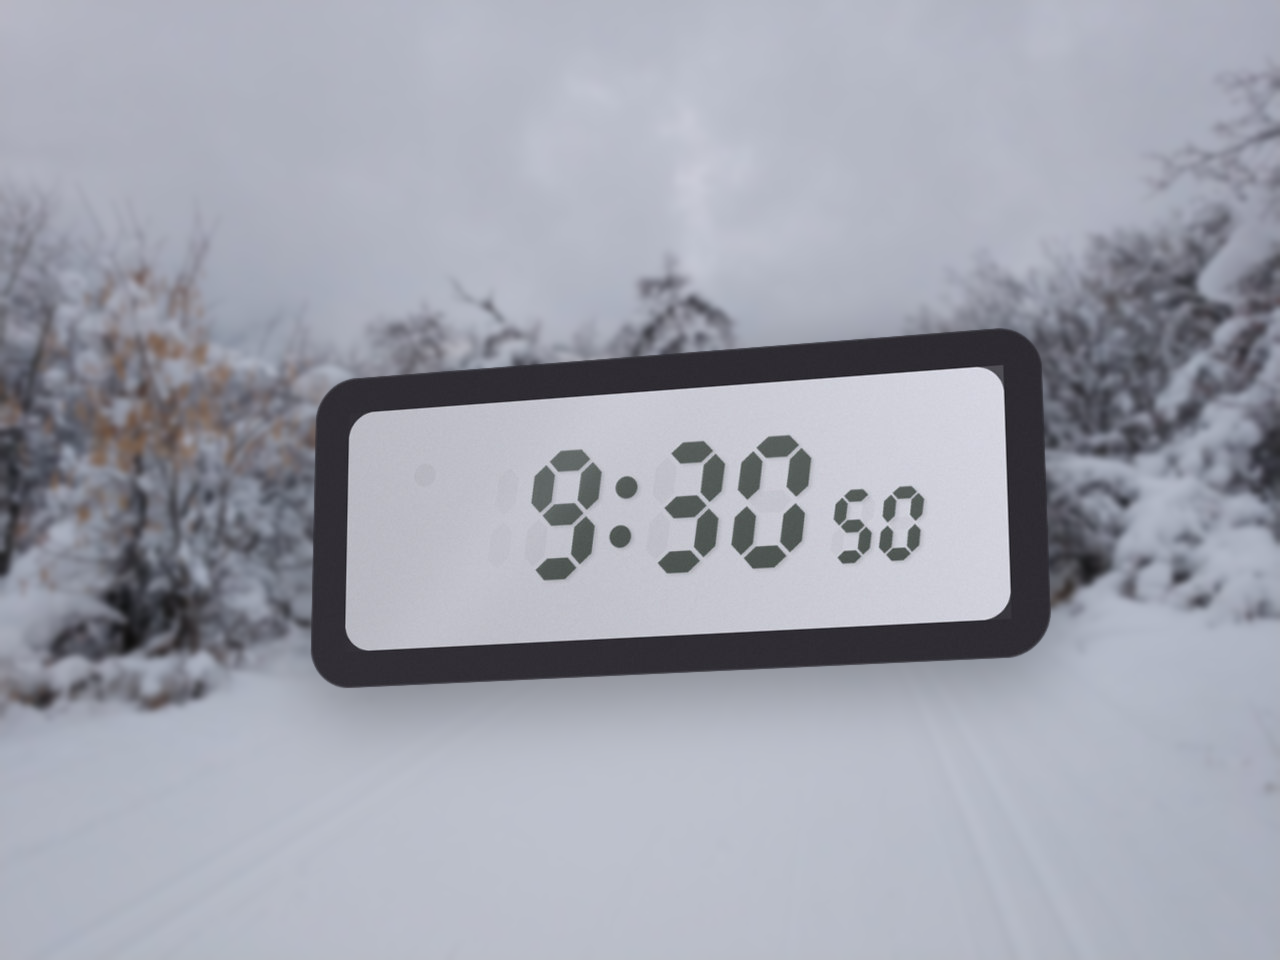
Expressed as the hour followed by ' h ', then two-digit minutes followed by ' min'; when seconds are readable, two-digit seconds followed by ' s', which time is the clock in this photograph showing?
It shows 9 h 30 min 50 s
